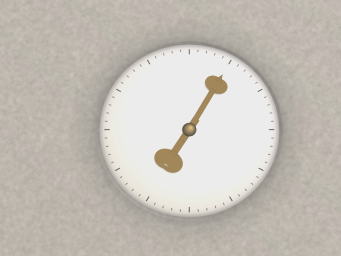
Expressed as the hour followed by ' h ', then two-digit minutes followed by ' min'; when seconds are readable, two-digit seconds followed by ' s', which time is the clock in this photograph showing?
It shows 7 h 05 min
